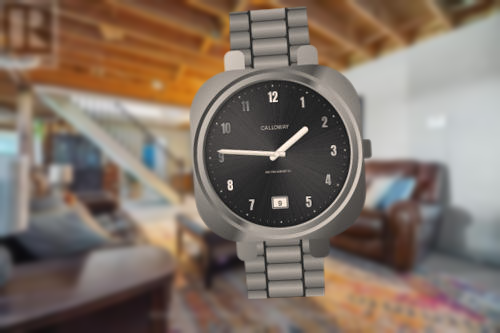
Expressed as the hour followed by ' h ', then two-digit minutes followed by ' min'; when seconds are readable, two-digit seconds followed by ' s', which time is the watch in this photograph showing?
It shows 1 h 46 min
